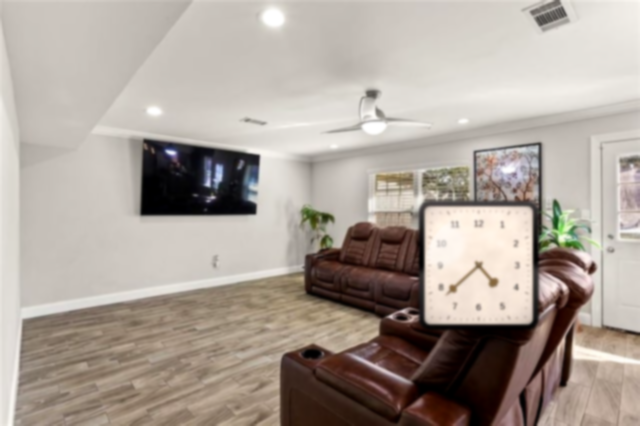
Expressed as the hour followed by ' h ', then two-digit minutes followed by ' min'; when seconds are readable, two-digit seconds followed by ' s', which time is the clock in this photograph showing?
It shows 4 h 38 min
